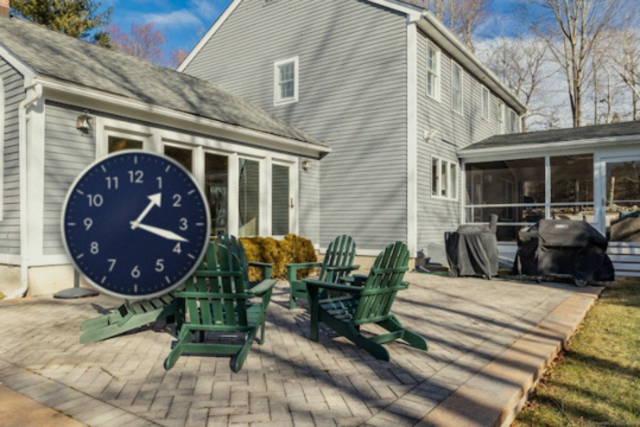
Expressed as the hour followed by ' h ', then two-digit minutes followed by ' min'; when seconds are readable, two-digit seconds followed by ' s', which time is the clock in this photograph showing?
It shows 1 h 18 min
